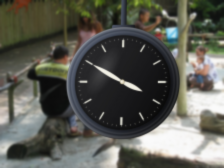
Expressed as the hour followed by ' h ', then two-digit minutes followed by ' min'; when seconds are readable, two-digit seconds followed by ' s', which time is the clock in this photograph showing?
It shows 3 h 50 min
